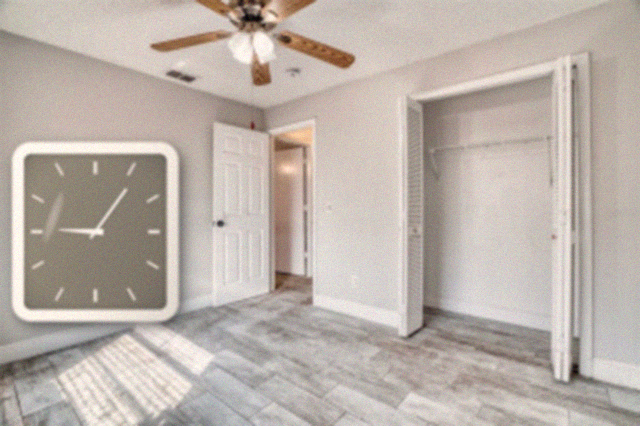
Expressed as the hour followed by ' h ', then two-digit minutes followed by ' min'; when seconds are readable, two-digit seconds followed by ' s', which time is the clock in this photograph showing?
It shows 9 h 06 min
